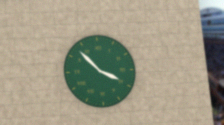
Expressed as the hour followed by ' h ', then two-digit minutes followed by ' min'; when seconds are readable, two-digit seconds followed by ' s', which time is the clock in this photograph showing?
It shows 3 h 53 min
